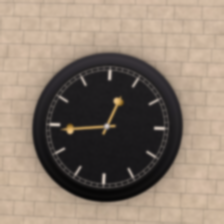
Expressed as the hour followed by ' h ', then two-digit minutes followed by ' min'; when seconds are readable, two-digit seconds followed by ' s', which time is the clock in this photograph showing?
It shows 12 h 44 min
